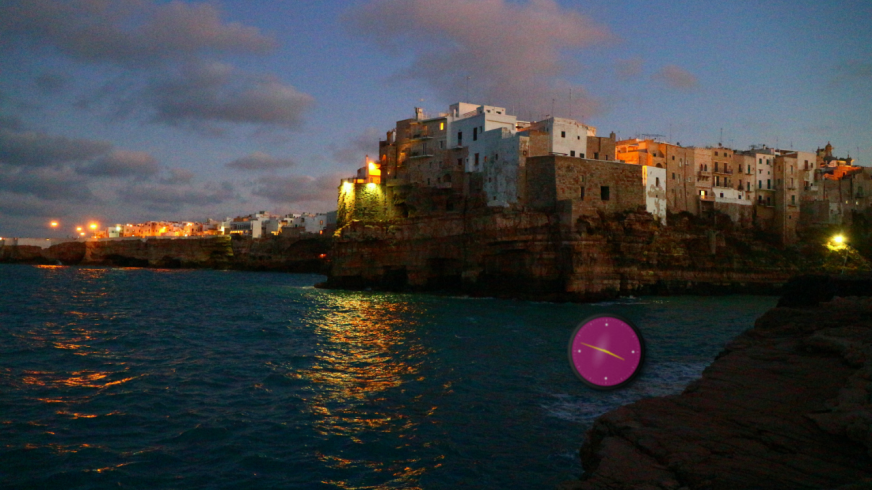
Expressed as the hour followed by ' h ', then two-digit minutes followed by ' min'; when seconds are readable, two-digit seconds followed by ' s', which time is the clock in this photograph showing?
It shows 3 h 48 min
